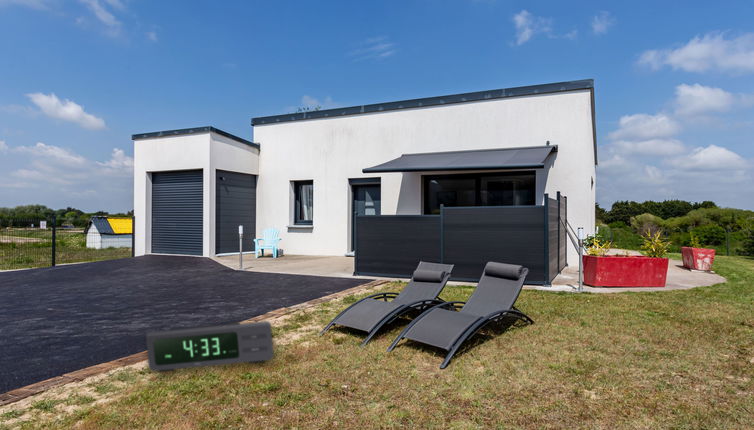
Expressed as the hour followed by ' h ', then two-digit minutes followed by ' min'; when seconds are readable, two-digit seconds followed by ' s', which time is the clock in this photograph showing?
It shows 4 h 33 min
